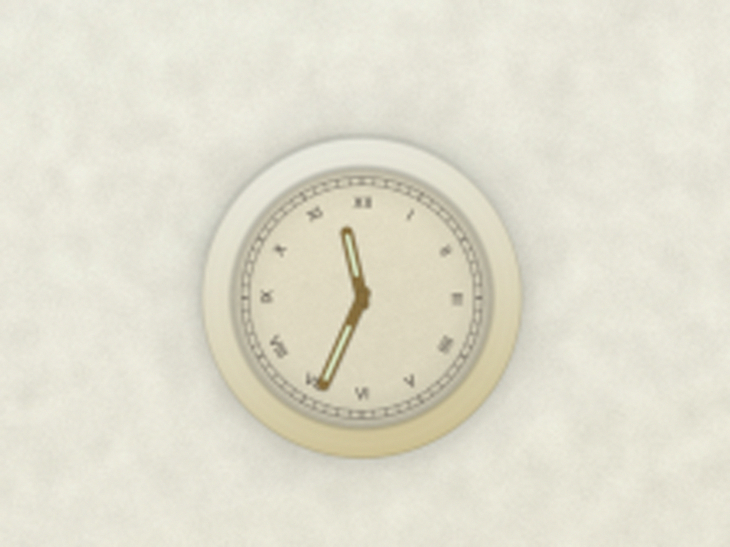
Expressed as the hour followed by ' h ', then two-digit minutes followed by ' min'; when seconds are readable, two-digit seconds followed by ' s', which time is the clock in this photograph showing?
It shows 11 h 34 min
